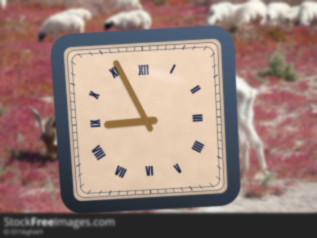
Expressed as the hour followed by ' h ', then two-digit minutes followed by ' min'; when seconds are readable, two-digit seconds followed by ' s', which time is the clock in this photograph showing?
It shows 8 h 56 min
